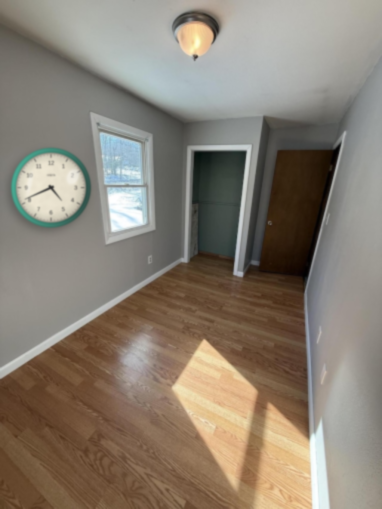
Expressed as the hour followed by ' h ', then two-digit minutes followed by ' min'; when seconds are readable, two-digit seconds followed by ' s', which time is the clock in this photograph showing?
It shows 4 h 41 min
